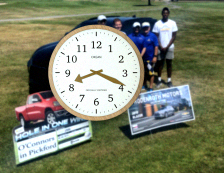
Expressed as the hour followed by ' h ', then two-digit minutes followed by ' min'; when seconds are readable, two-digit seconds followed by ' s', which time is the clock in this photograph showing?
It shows 8 h 19 min
